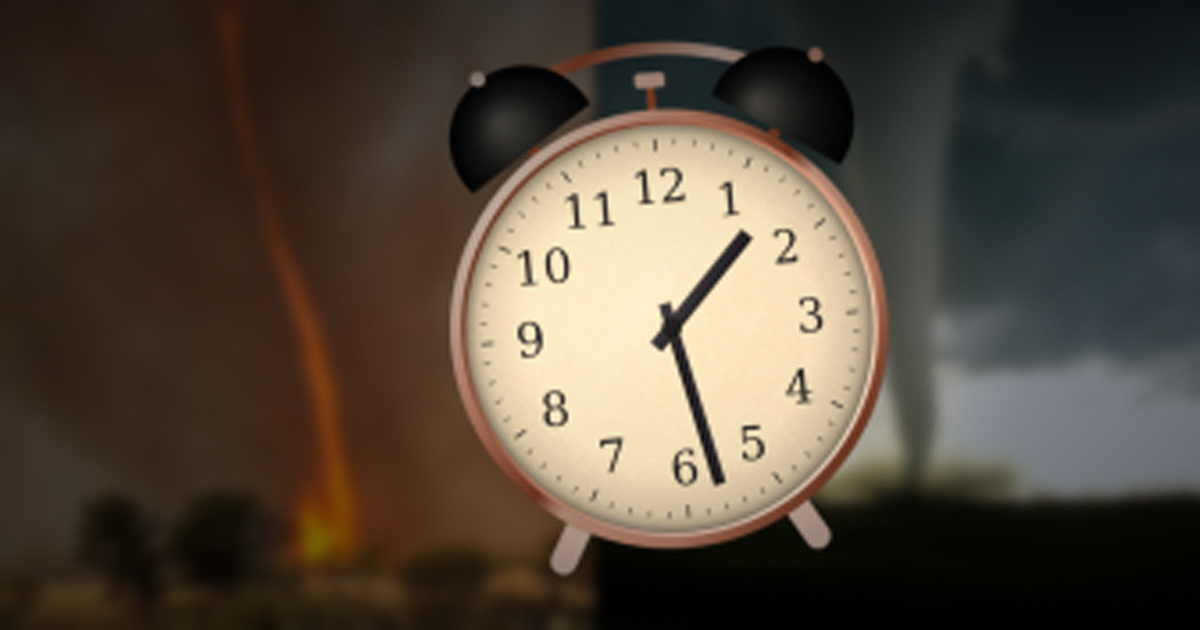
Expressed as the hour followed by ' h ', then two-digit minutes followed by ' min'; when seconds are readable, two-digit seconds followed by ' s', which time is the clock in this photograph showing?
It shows 1 h 28 min
